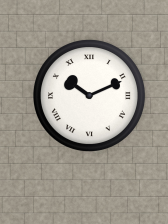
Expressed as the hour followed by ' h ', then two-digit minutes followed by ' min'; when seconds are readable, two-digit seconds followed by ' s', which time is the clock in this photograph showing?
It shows 10 h 11 min
